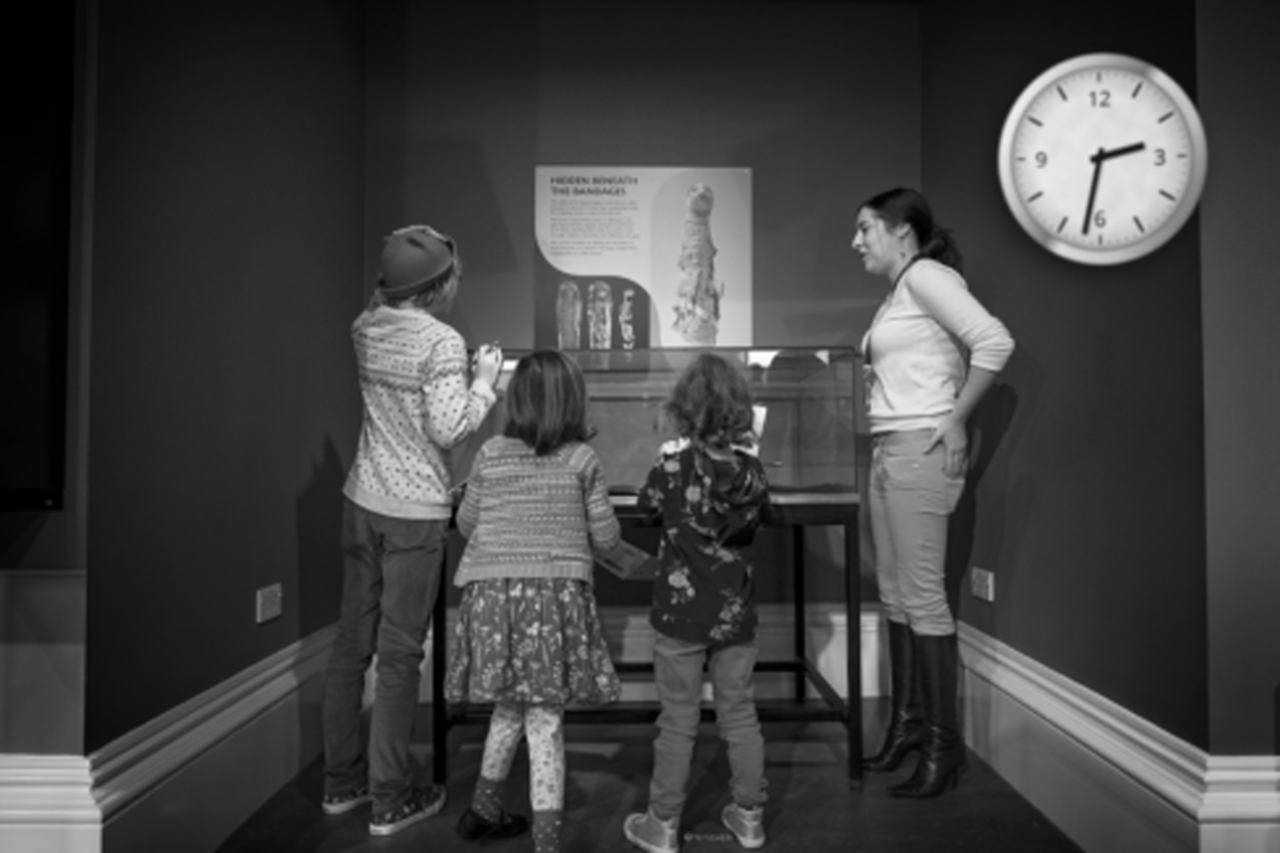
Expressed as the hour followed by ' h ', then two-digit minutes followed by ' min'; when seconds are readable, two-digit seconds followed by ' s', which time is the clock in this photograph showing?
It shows 2 h 32 min
